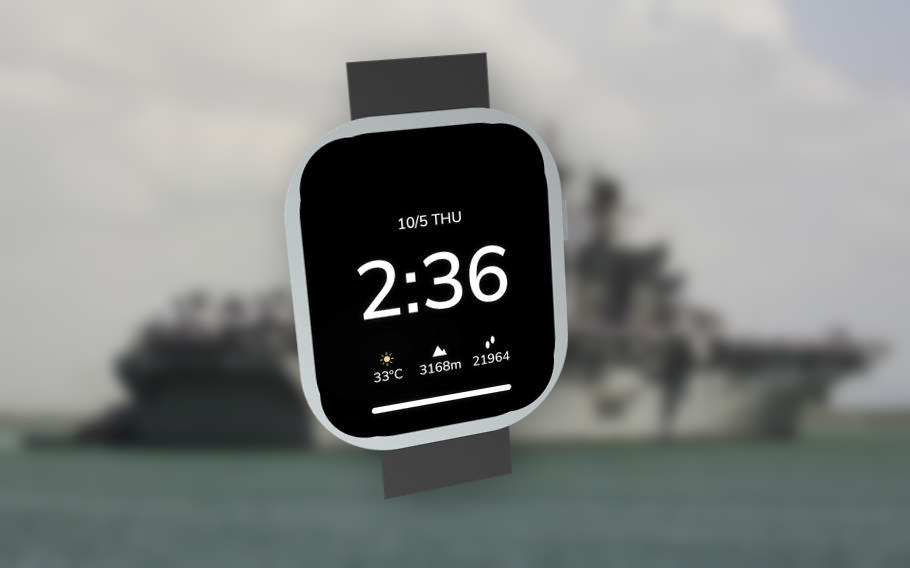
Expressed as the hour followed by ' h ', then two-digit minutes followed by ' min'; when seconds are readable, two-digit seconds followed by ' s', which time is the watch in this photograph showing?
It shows 2 h 36 min
